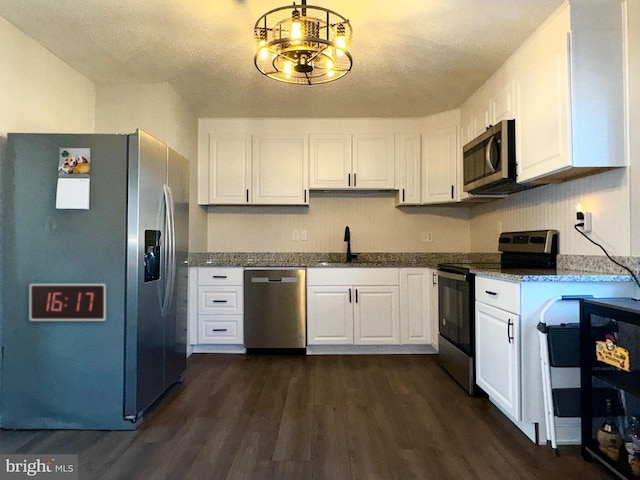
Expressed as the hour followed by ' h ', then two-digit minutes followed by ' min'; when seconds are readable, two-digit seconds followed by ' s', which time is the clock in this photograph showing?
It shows 16 h 17 min
